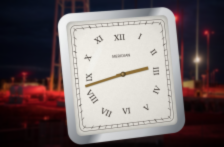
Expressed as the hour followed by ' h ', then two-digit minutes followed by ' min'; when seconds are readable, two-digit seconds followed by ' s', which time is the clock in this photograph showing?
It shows 2 h 43 min
